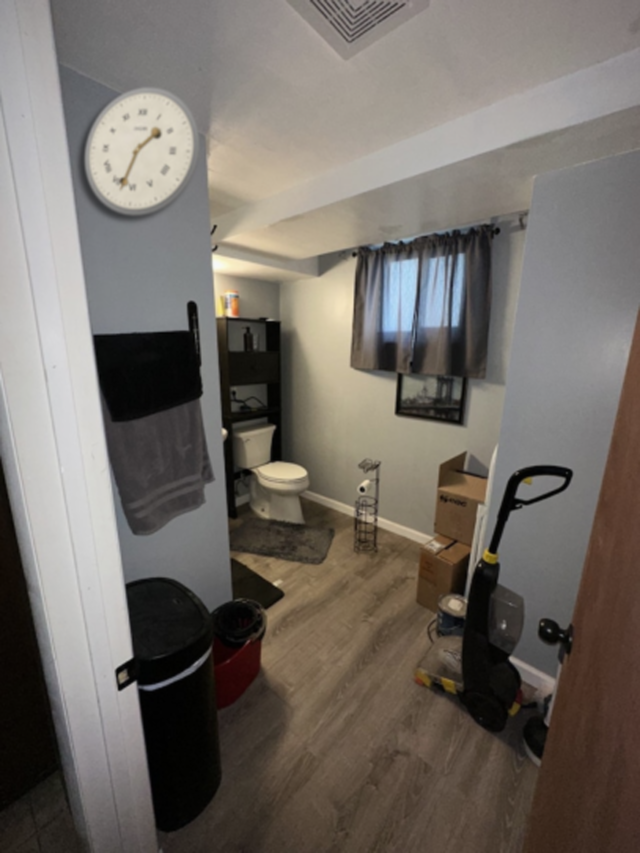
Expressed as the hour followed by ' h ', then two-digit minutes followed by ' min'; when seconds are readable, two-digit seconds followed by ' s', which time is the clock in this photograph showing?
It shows 1 h 33 min
